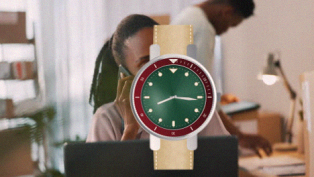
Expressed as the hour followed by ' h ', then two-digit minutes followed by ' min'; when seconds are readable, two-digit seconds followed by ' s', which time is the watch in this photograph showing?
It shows 8 h 16 min
